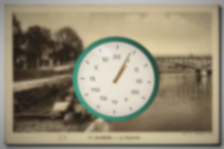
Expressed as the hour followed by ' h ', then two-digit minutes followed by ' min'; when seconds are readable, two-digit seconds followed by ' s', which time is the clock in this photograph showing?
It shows 1 h 04 min
